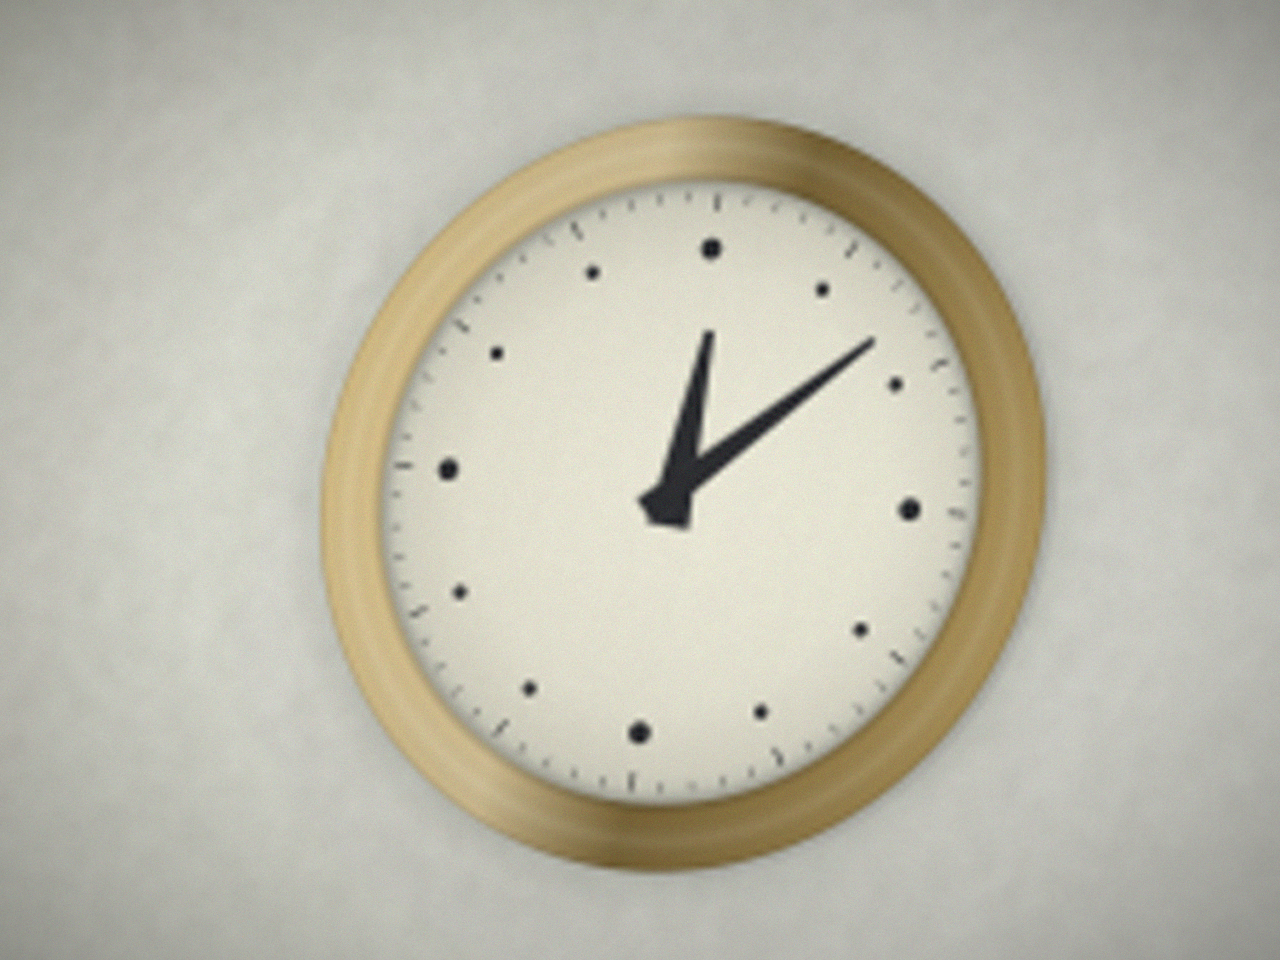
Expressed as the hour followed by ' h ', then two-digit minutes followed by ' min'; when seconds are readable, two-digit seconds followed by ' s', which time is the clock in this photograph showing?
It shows 12 h 08 min
